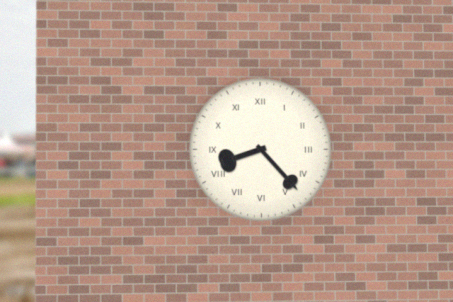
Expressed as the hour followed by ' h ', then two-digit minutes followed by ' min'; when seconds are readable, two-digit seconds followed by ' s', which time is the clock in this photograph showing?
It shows 8 h 23 min
